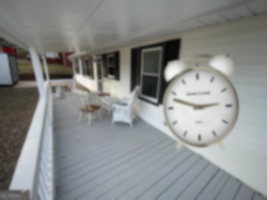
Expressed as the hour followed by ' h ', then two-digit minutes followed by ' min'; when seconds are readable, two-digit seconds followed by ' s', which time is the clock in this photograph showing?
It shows 2 h 48 min
